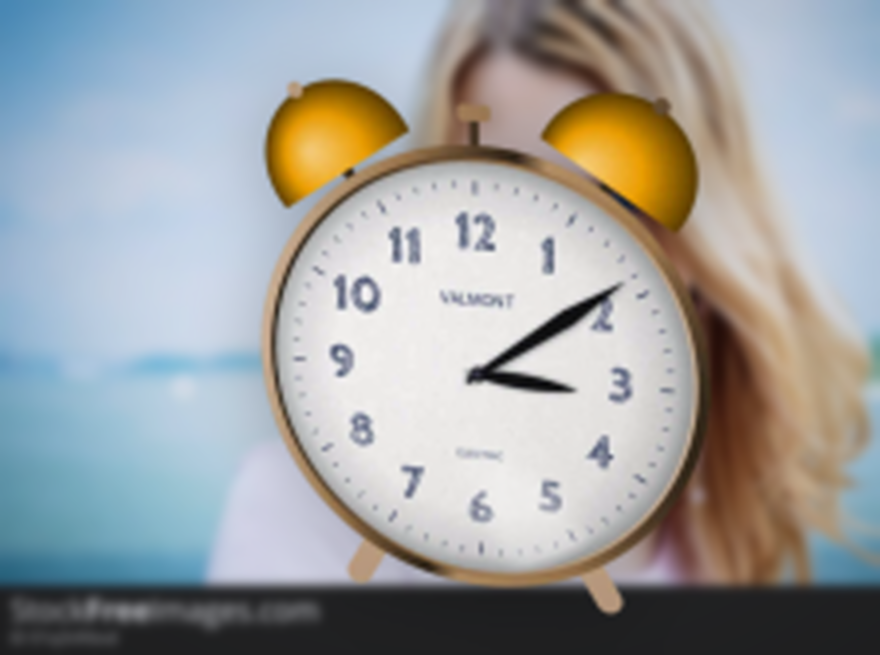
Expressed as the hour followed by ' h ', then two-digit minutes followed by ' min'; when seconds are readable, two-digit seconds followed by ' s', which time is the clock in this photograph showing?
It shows 3 h 09 min
